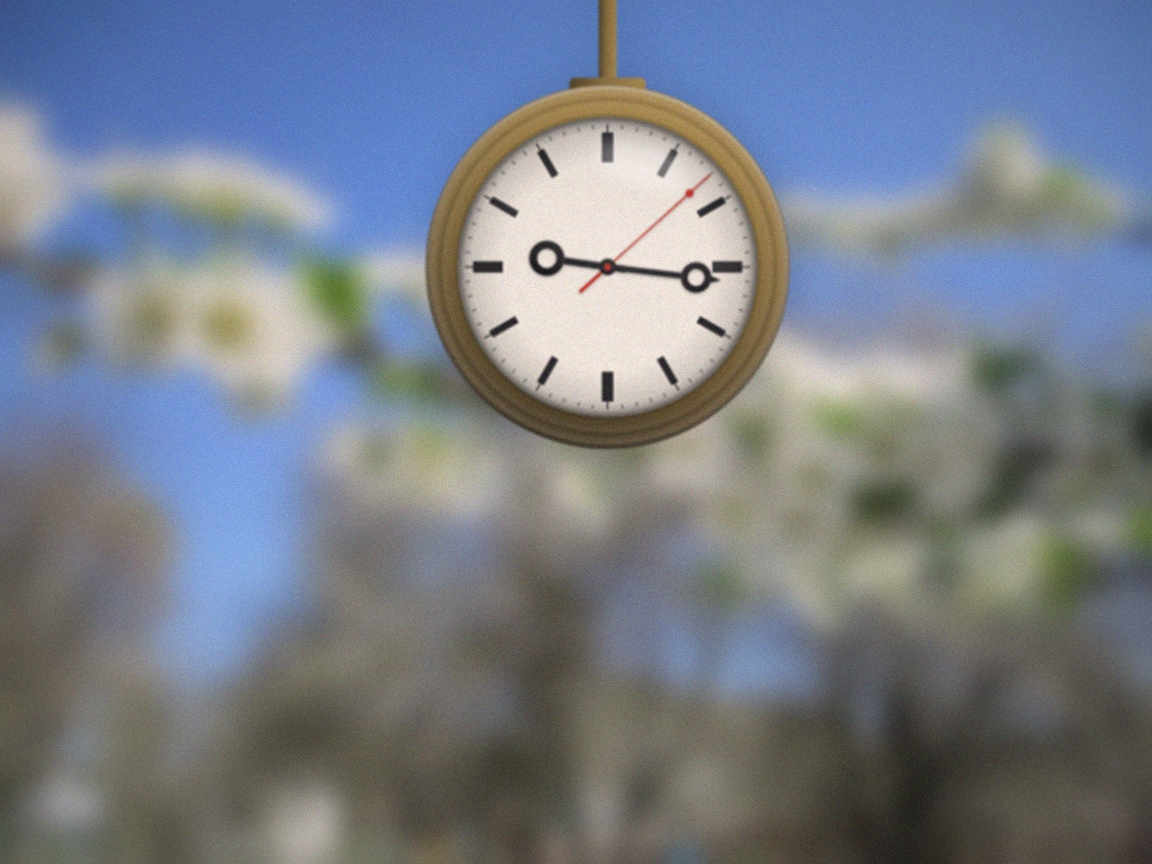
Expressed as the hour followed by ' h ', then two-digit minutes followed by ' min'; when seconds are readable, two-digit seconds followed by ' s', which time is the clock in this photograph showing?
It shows 9 h 16 min 08 s
